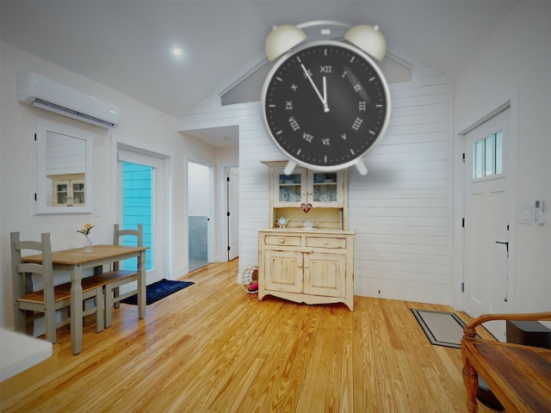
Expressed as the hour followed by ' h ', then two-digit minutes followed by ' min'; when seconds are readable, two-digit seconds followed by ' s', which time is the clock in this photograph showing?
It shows 11 h 55 min
